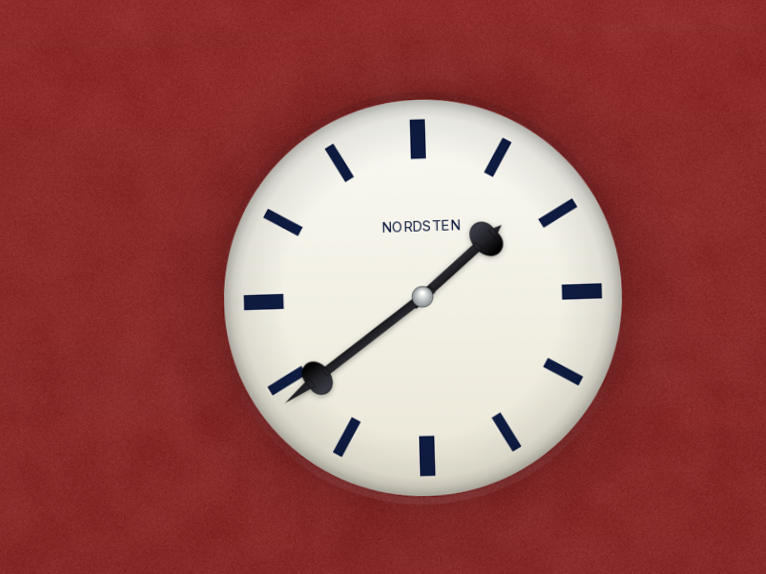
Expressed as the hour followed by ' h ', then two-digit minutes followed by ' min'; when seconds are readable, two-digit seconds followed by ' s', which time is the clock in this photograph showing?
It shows 1 h 39 min
